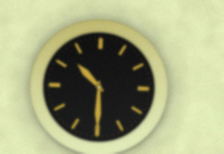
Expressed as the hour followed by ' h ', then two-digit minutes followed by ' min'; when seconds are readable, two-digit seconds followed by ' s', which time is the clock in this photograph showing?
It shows 10 h 30 min
